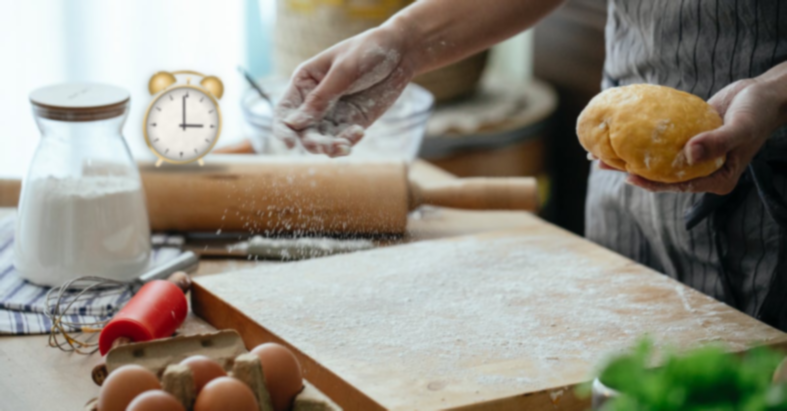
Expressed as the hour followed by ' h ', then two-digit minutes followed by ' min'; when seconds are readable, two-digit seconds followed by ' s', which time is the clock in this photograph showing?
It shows 2 h 59 min
